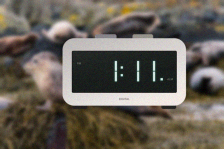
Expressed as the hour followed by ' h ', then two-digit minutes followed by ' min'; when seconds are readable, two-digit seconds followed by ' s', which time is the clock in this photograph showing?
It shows 1 h 11 min
